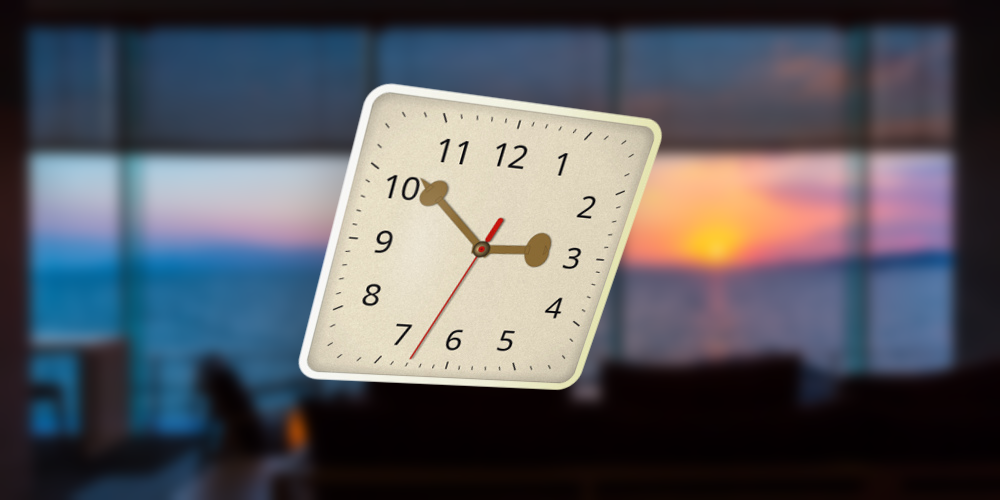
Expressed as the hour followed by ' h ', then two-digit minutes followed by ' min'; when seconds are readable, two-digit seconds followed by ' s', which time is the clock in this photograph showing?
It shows 2 h 51 min 33 s
